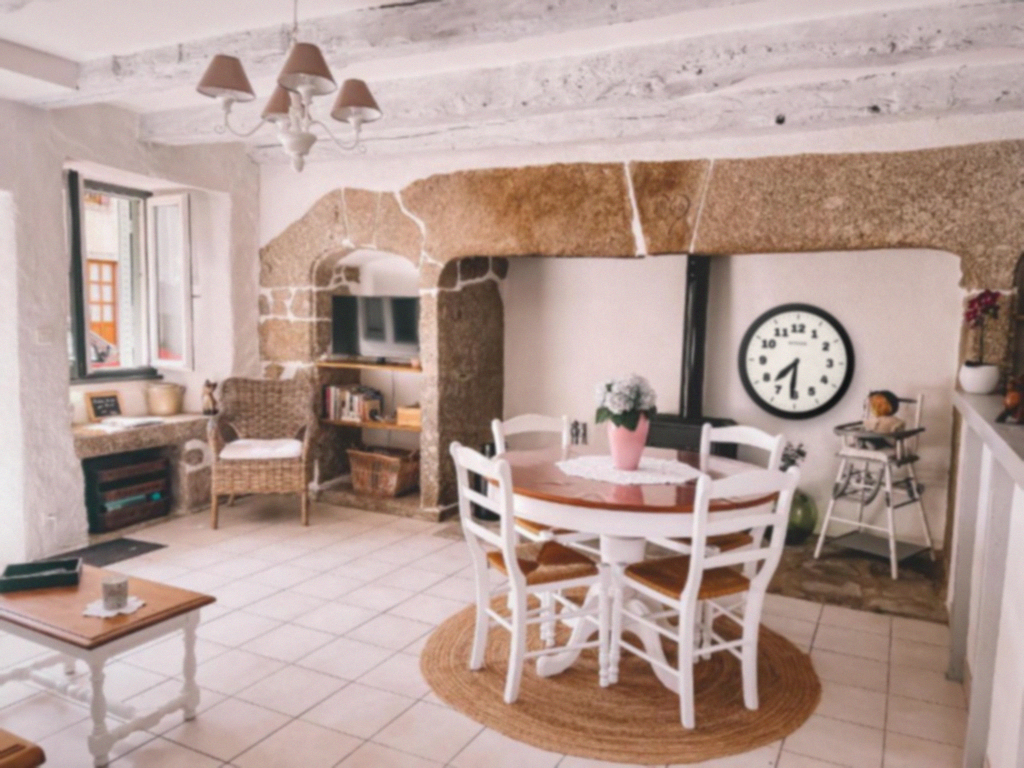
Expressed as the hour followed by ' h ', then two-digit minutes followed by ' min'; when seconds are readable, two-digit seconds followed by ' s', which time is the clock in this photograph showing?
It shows 7 h 31 min
